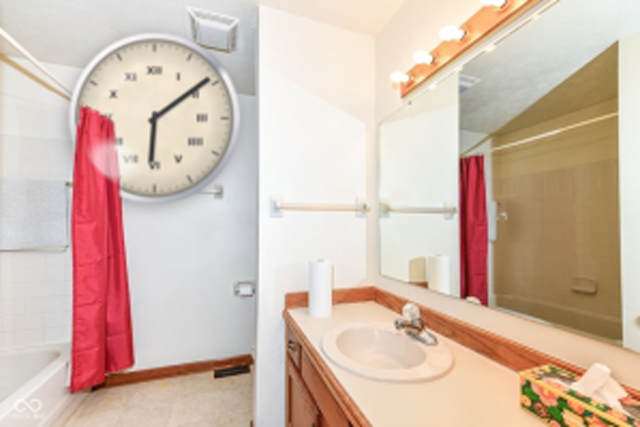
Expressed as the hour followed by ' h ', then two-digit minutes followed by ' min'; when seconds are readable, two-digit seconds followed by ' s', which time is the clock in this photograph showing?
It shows 6 h 09 min
